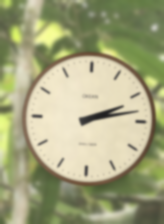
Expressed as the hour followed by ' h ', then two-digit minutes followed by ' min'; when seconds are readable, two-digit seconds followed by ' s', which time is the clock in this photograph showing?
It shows 2 h 13 min
